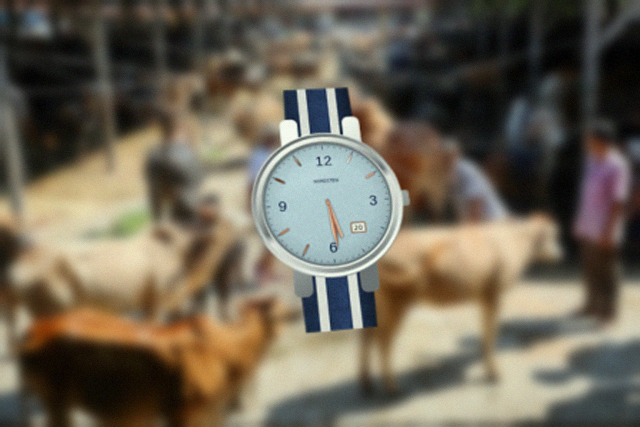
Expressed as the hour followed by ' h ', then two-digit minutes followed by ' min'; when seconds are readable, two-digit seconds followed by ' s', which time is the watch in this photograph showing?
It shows 5 h 29 min
